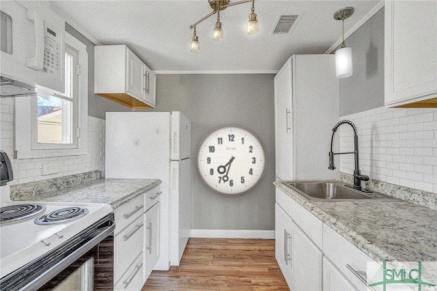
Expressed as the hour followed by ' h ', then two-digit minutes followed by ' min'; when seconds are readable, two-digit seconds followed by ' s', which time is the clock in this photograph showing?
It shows 7 h 33 min
